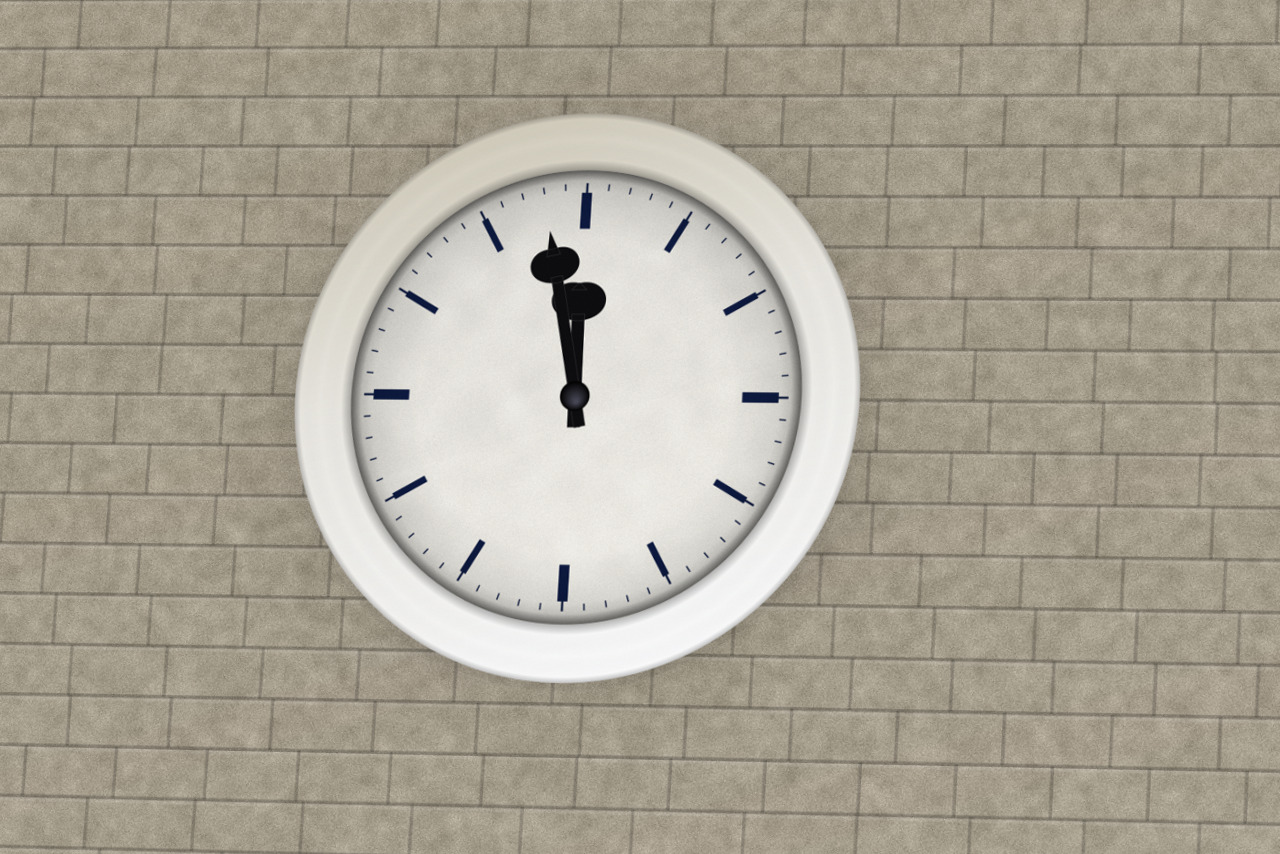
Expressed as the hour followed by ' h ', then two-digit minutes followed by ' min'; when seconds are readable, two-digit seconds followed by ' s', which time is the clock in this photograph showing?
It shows 11 h 58 min
